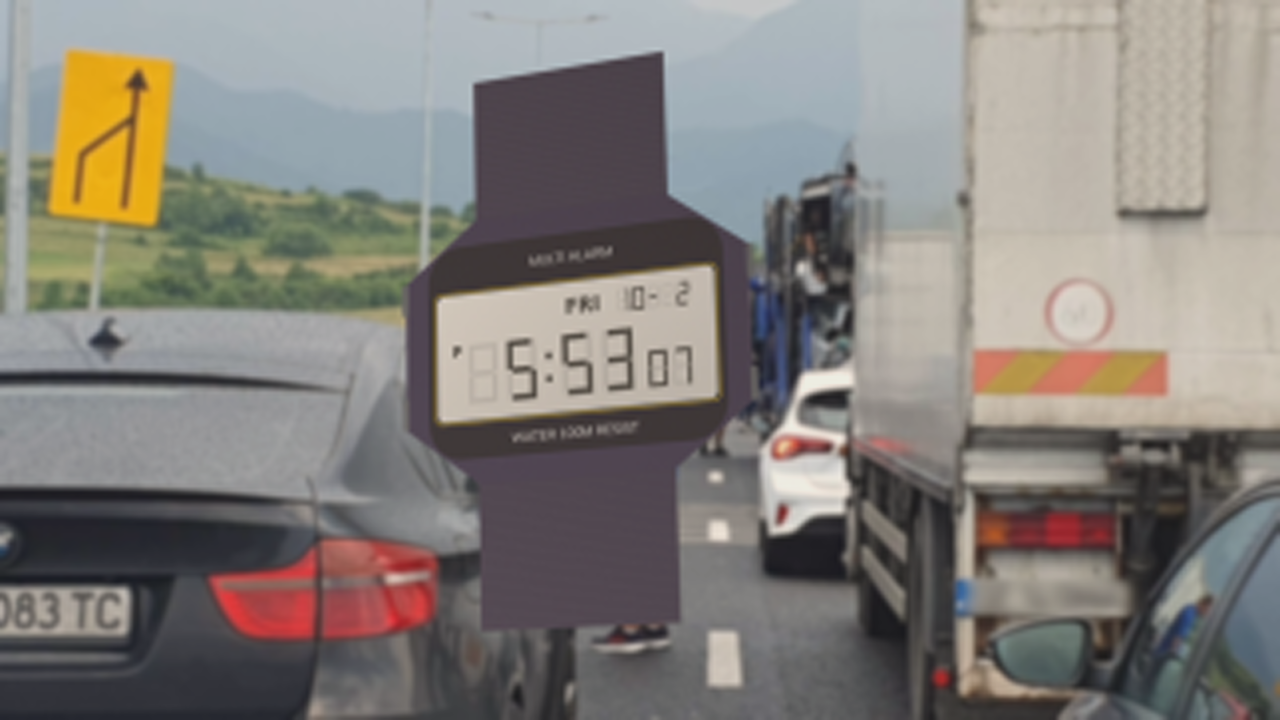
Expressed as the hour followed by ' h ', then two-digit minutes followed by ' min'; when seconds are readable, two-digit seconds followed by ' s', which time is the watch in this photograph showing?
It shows 5 h 53 min 07 s
